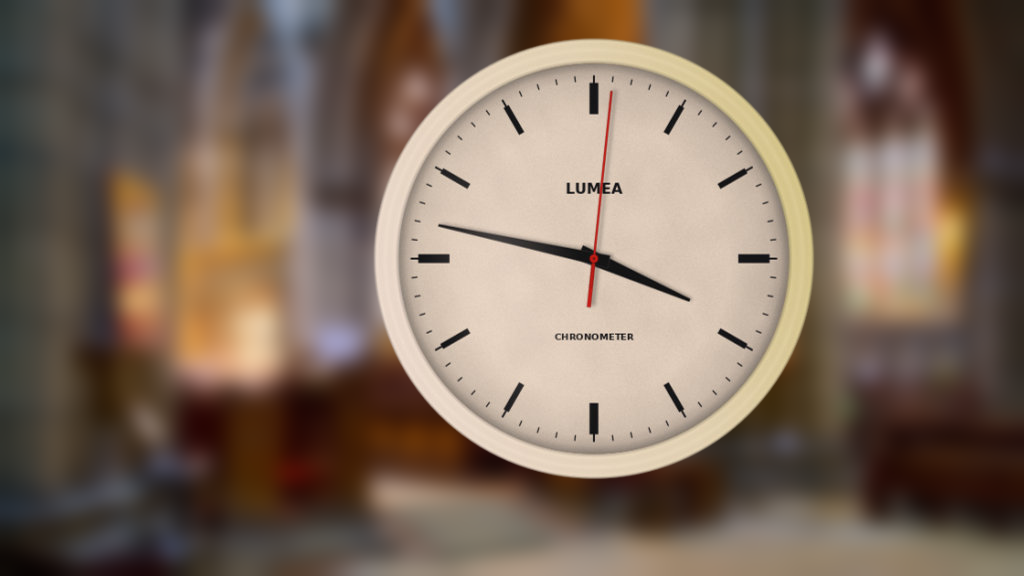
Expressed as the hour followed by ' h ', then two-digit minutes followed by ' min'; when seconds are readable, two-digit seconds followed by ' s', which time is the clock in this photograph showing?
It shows 3 h 47 min 01 s
